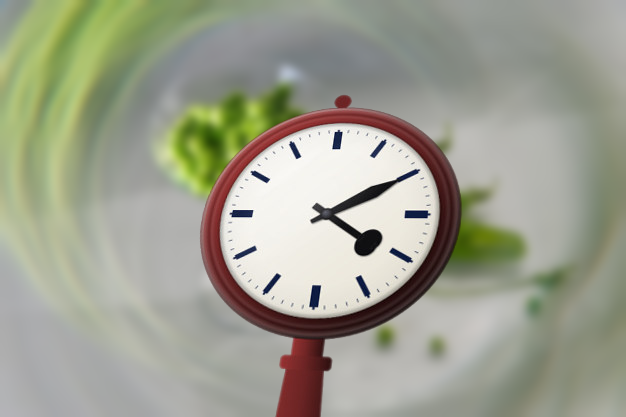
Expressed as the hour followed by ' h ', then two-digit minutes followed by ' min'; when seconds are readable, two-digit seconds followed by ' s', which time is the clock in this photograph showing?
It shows 4 h 10 min
